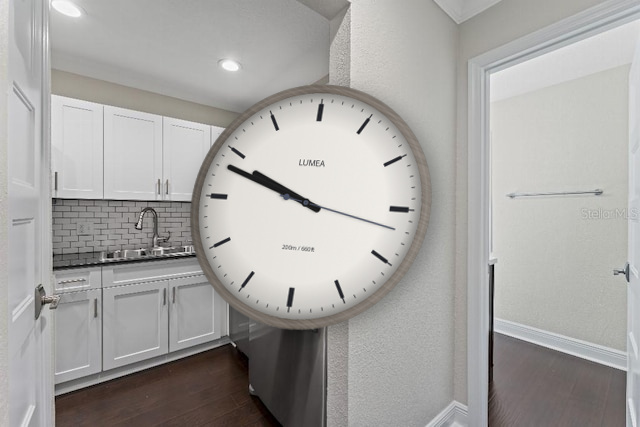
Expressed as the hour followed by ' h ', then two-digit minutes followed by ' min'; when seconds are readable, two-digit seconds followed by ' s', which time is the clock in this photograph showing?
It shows 9 h 48 min 17 s
